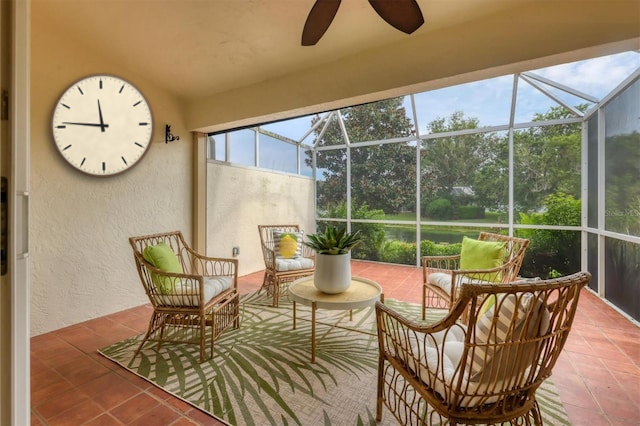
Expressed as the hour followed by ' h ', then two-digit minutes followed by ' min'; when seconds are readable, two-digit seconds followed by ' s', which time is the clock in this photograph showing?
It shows 11 h 46 min
